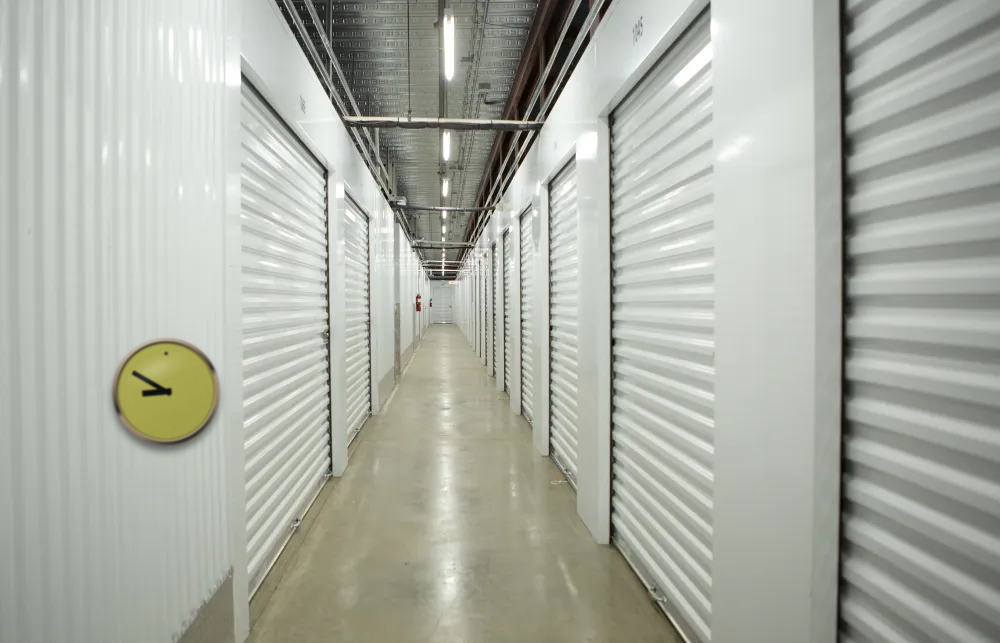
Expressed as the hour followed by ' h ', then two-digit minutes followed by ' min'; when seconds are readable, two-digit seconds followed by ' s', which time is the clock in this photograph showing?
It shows 8 h 50 min
